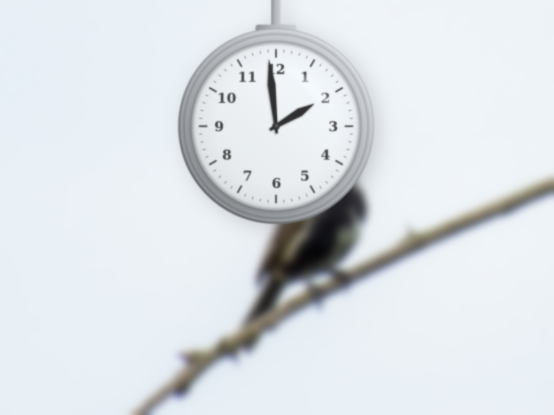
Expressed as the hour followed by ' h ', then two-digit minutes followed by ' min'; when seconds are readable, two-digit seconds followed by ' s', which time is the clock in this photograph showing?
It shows 1 h 59 min
